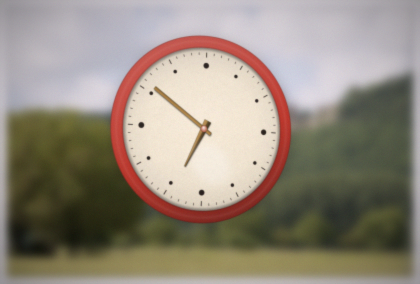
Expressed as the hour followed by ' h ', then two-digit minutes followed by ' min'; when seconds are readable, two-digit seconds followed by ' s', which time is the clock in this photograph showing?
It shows 6 h 51 min
